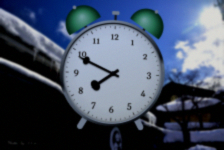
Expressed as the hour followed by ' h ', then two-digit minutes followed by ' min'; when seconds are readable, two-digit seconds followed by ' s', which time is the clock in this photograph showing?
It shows 7 h 49 min
